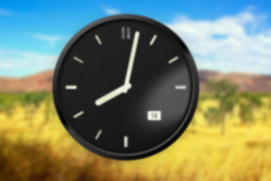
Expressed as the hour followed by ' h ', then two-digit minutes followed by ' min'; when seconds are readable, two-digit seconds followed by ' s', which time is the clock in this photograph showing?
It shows 8 h 02 min
